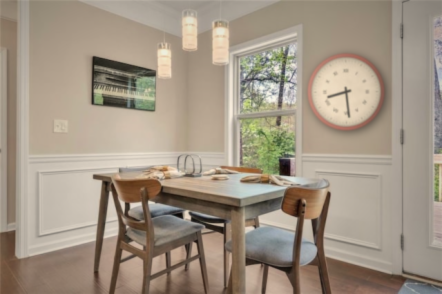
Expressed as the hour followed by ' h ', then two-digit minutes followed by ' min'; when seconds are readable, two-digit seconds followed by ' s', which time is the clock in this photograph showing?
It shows 8 h 29 min
